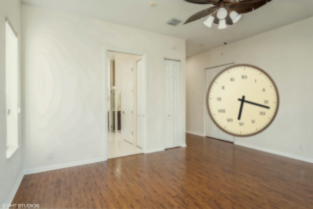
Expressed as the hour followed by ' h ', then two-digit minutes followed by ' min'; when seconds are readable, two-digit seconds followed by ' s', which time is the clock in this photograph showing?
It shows 6 h 17 min
